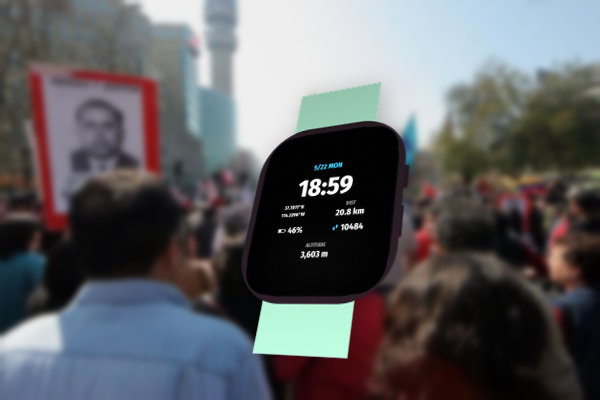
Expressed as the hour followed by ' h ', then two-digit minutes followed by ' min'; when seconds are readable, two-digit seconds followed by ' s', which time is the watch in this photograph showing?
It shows 18 h 59 min
